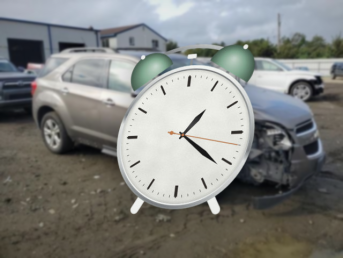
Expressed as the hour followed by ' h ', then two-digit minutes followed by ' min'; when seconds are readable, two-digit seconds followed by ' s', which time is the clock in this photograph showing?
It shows 1 h 21 min 17 s
